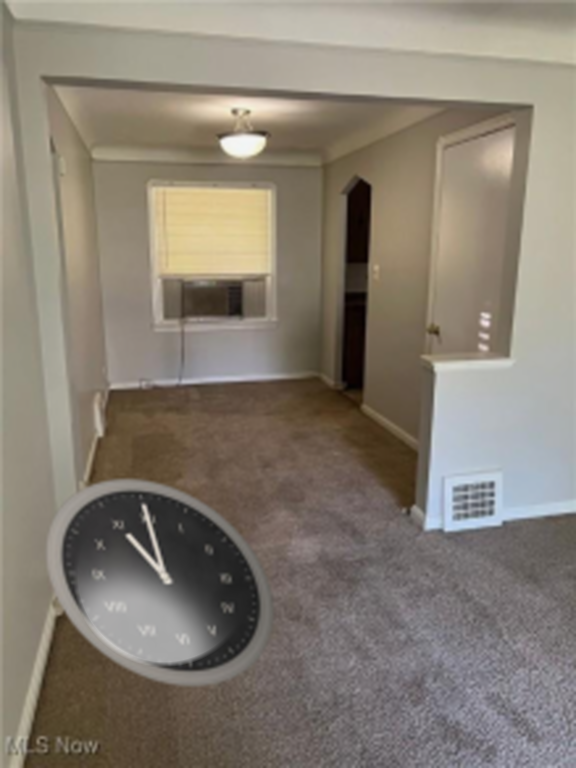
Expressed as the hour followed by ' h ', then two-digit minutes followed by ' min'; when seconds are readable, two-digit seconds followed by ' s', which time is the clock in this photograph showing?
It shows 11 h 00 min
